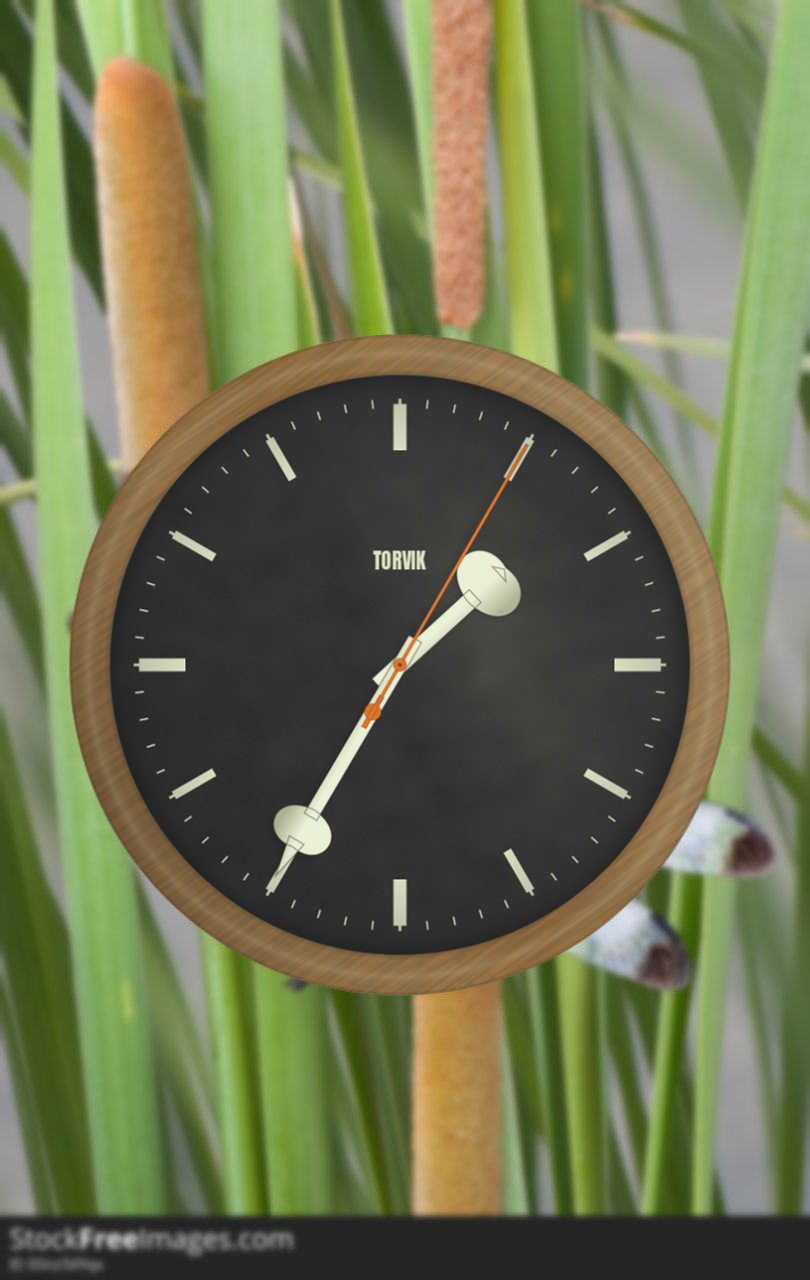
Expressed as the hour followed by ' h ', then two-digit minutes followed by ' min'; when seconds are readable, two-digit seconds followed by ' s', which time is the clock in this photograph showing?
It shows 1 h 35 min 05 s
